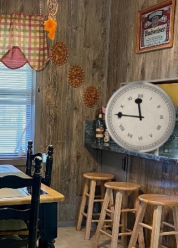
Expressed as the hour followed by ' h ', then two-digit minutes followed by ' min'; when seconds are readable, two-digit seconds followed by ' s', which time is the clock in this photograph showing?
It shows 11 h 46 min
